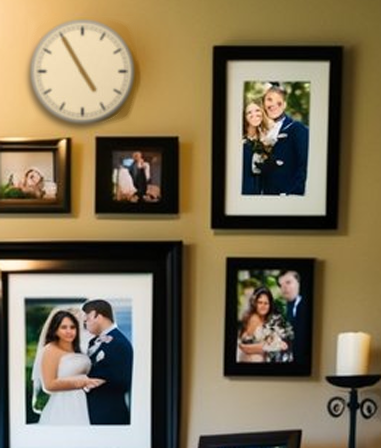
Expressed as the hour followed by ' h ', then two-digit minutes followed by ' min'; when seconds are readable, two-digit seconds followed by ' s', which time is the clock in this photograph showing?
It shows 4 h 55 min
